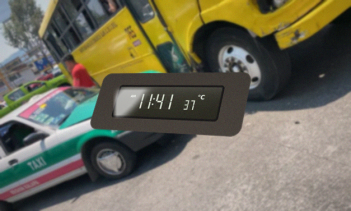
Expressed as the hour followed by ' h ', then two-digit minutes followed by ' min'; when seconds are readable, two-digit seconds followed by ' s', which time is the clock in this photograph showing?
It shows 11 h 41 min
